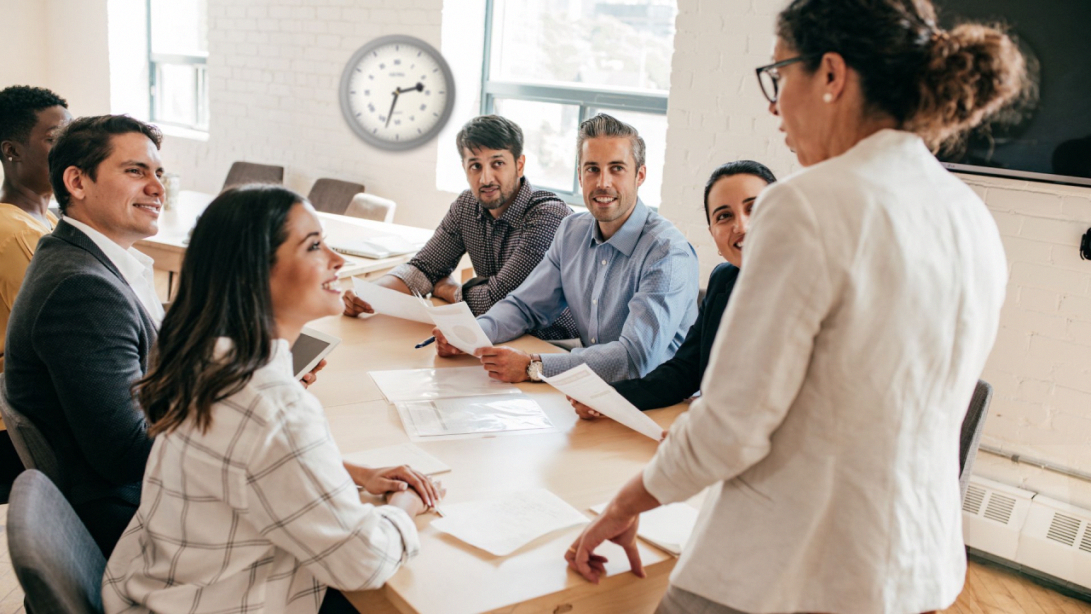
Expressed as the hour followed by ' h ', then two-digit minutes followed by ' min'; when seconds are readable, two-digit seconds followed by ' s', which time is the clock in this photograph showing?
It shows 2 h 33 min
